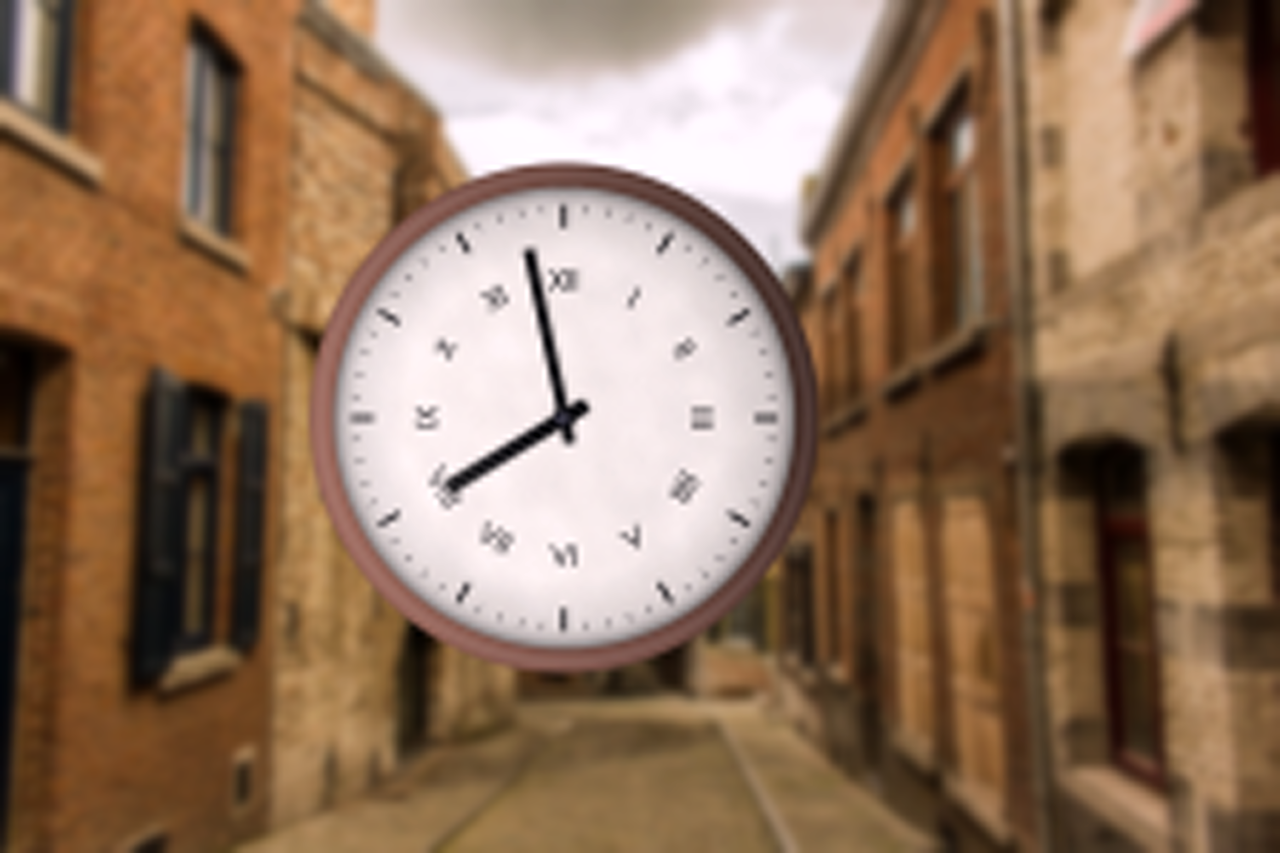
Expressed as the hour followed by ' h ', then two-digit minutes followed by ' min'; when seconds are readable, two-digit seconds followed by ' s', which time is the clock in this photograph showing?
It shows 7 h 58 min
